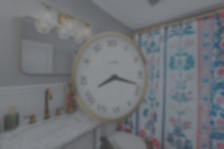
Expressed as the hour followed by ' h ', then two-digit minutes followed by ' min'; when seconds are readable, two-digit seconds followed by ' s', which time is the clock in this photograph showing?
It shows 8 h 18 min
